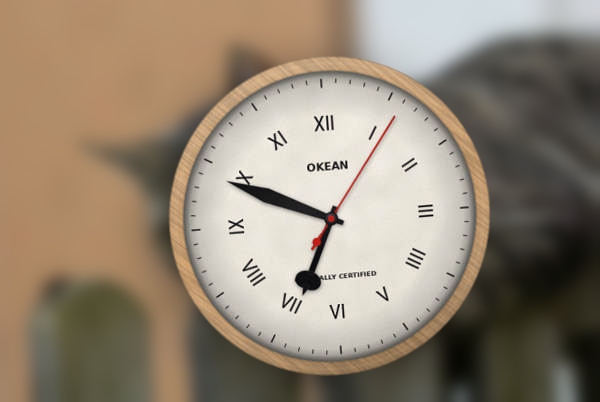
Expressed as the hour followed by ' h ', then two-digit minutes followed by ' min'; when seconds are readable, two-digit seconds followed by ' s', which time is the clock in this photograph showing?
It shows 6 h 49 min 06 s
